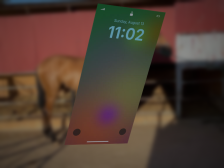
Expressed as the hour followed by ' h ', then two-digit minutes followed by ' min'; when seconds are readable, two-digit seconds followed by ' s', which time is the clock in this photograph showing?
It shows 11 h 02 min
